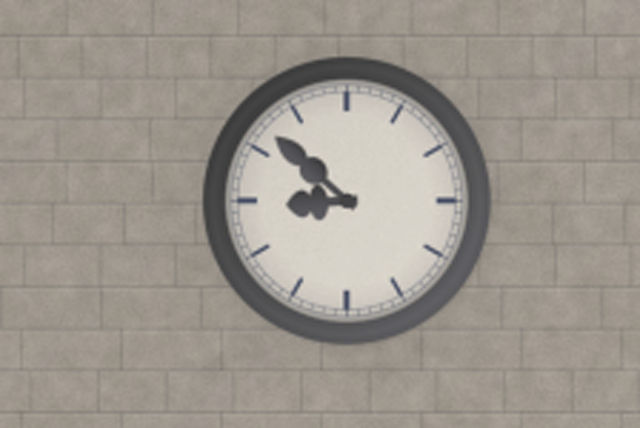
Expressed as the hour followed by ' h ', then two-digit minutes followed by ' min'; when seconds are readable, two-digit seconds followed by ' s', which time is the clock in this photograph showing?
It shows 8 h 52 min
